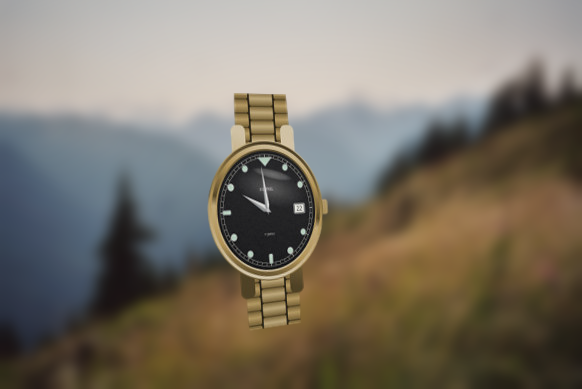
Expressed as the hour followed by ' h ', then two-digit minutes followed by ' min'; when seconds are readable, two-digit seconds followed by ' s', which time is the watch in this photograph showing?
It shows 9 h 59 min
